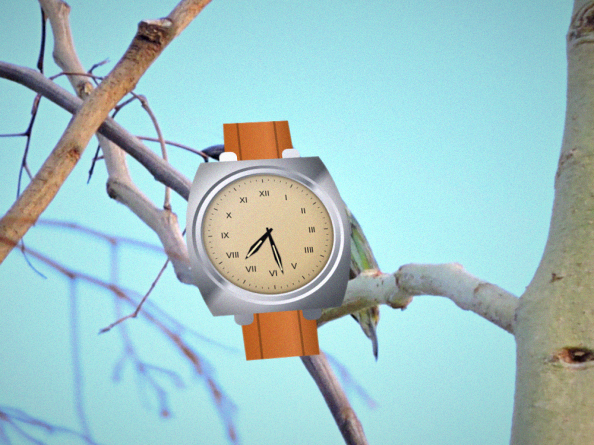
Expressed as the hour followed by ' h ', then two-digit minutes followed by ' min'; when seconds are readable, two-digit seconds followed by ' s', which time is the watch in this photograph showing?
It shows 7 h 28 min
